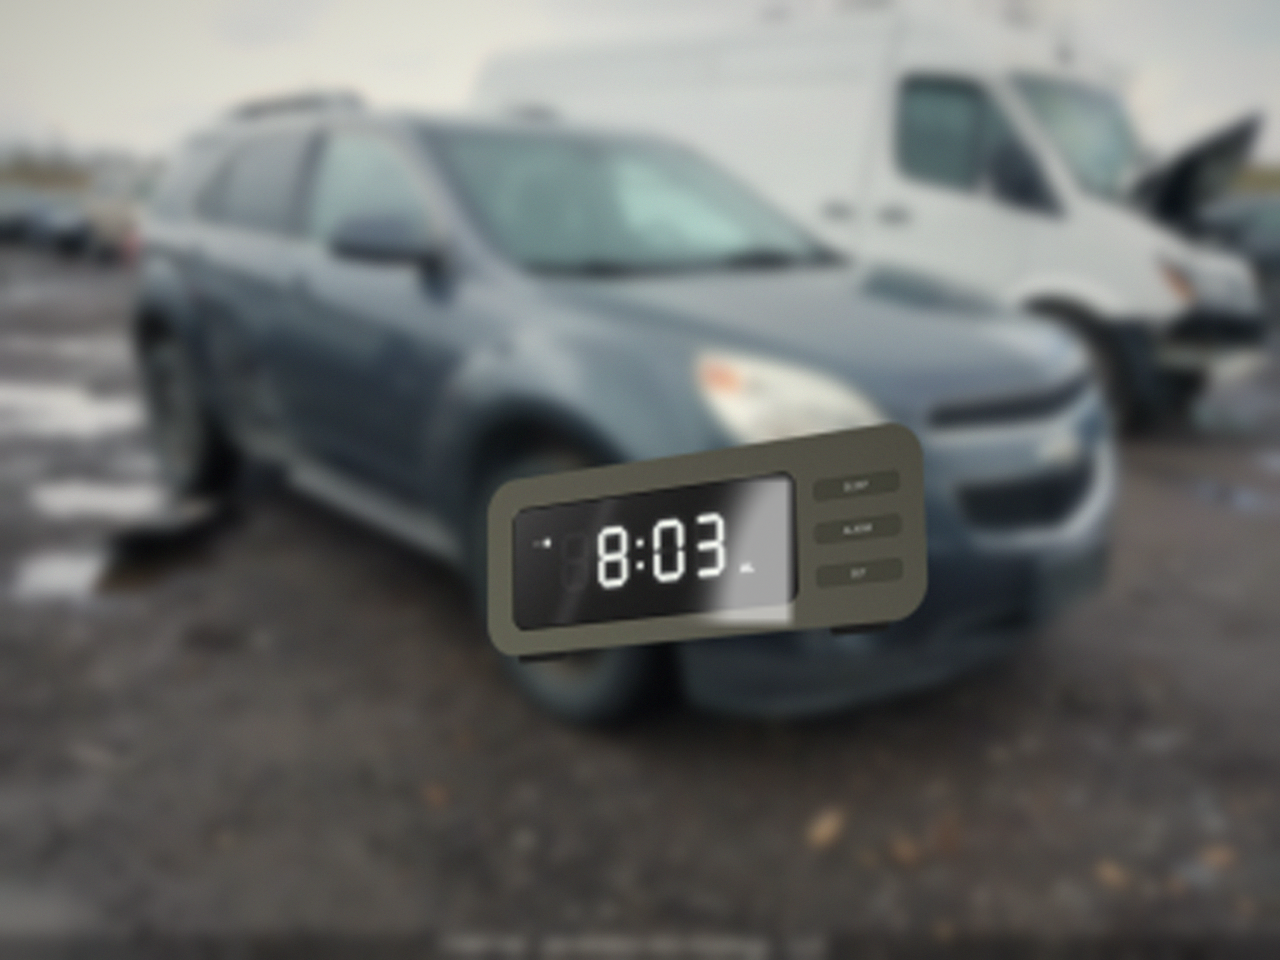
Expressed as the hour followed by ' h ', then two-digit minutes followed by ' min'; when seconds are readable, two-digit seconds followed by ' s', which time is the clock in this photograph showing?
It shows 8 h 03 min
